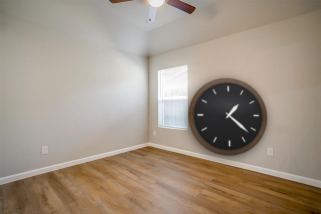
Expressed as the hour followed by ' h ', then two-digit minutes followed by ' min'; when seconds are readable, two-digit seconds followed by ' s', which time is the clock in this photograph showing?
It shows 1 h 22 min
